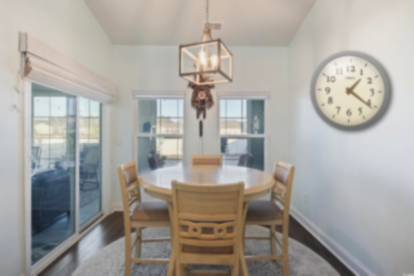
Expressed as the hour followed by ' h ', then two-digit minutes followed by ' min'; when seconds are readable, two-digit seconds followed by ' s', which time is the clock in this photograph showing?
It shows 1 h 21 min
